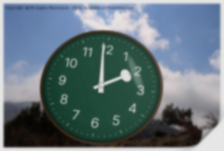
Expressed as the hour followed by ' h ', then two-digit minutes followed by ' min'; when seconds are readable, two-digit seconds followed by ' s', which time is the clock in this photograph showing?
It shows 1 h 59 min
